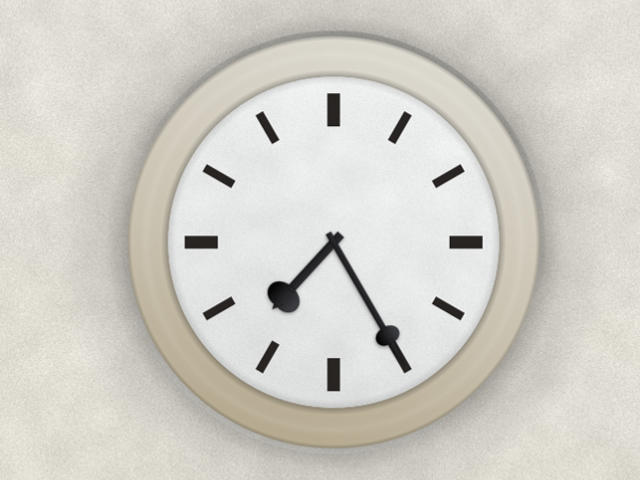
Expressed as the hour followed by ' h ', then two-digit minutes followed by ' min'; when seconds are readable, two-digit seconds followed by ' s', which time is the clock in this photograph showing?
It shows 7 h 25 min
